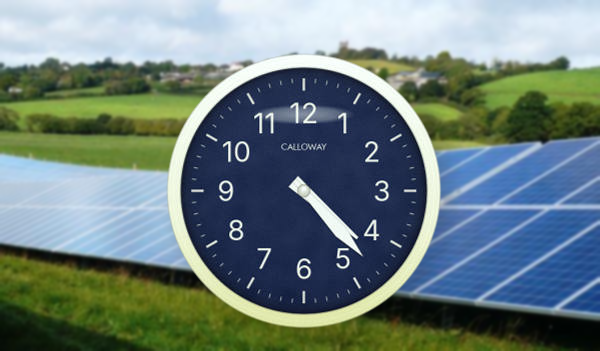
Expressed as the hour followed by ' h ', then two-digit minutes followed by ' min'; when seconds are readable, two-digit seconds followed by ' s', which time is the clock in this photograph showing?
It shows 4 h 23 min
